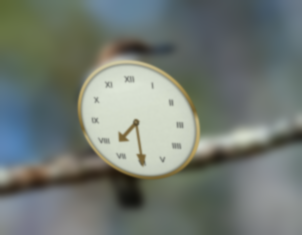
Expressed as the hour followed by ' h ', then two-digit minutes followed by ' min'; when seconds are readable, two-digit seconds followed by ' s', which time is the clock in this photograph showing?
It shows 7 h 30 min
